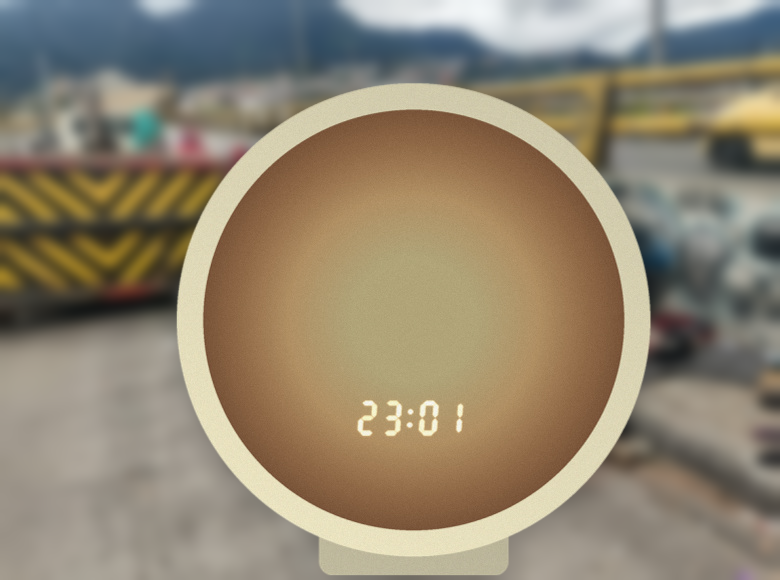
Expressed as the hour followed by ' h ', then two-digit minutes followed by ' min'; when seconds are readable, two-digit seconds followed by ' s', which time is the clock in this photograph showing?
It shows 23 h 01 min
